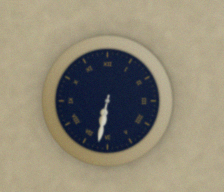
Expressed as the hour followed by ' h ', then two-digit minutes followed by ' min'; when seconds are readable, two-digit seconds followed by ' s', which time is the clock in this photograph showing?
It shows 6 h 32 min
